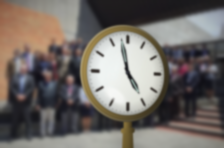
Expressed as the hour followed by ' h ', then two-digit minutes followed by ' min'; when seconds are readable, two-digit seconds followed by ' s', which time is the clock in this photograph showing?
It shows 4 h 58 min
